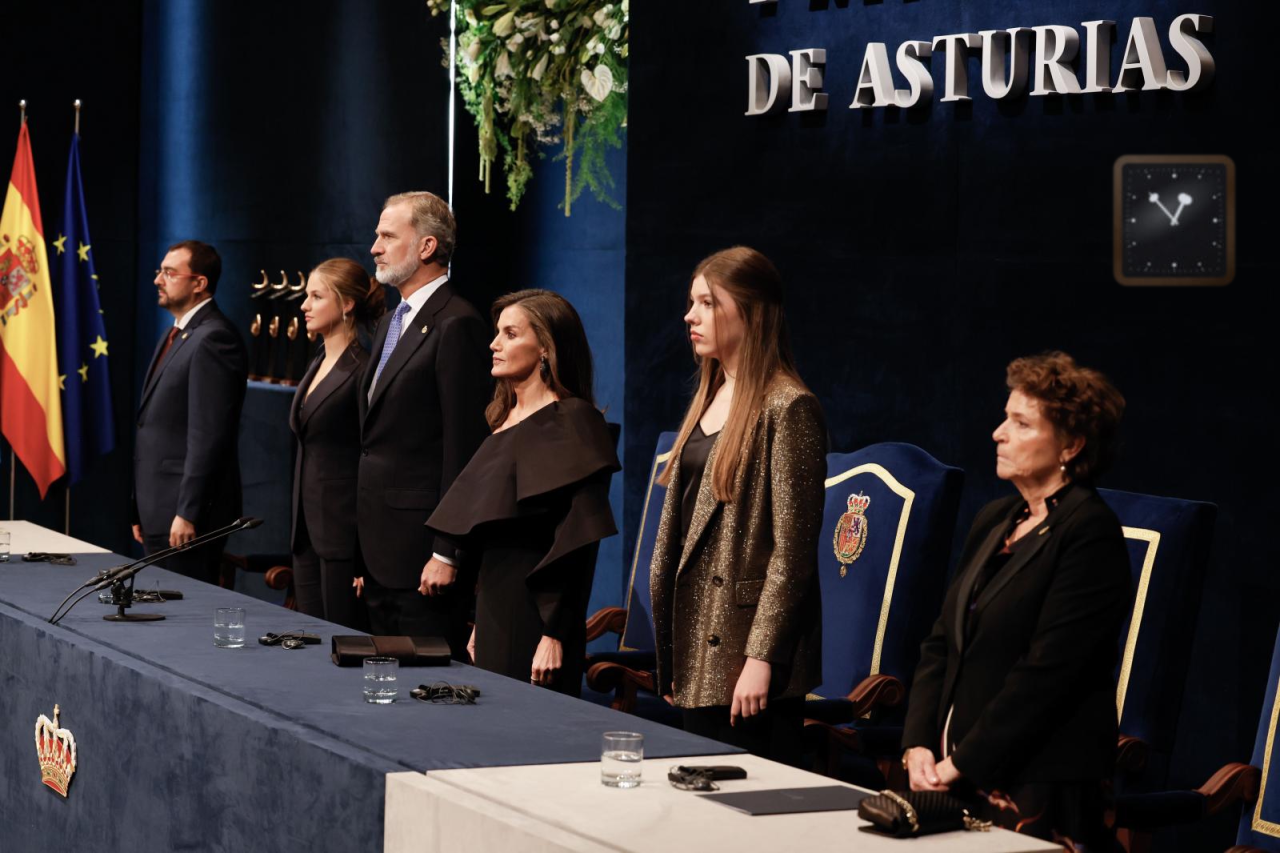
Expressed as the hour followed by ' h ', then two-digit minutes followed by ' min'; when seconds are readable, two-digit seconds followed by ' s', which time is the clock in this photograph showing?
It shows 12 h 53 min
